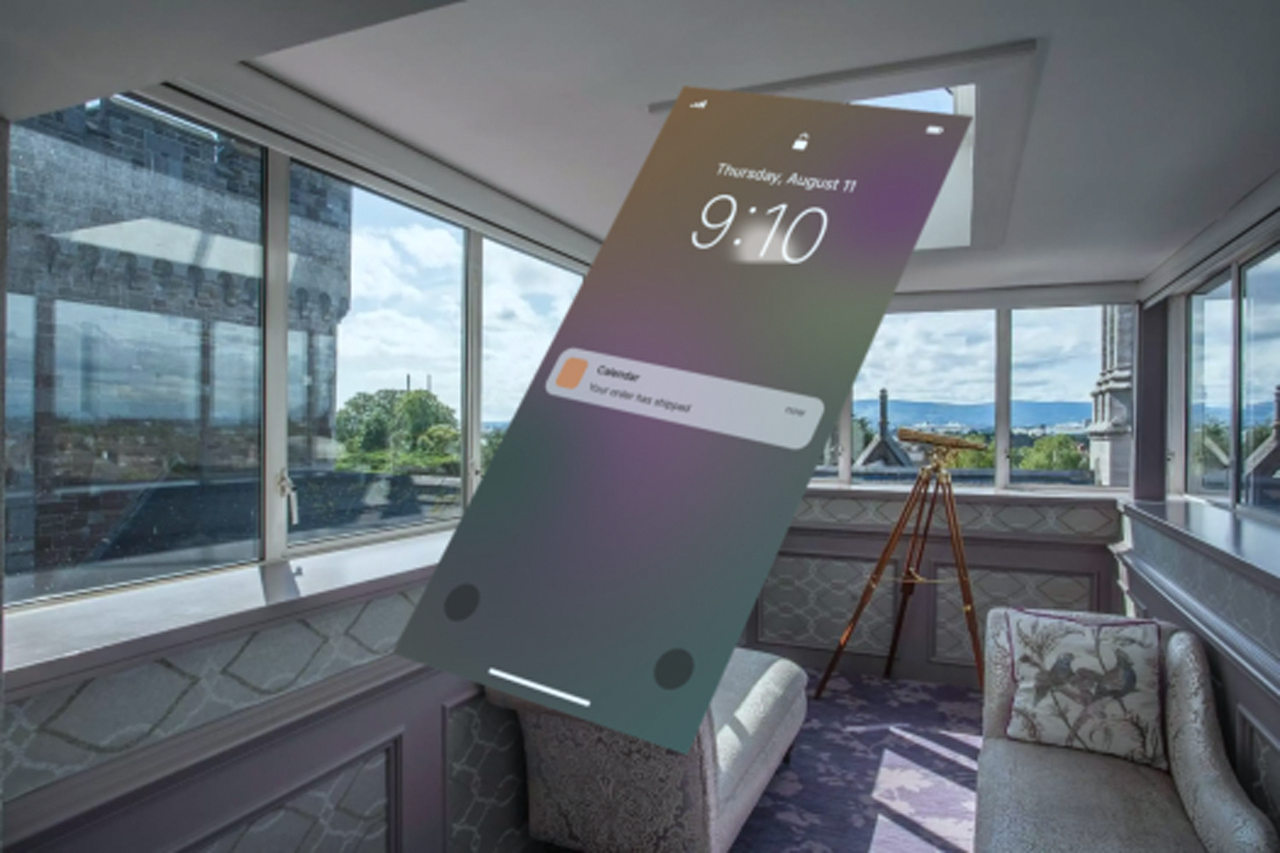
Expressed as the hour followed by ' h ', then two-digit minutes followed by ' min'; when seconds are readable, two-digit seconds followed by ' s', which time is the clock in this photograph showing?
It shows 9 h 10 min
